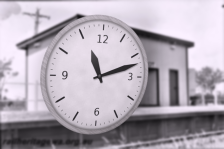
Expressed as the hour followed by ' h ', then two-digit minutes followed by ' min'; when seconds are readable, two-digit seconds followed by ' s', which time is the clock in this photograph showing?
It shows 11 h 12 min
